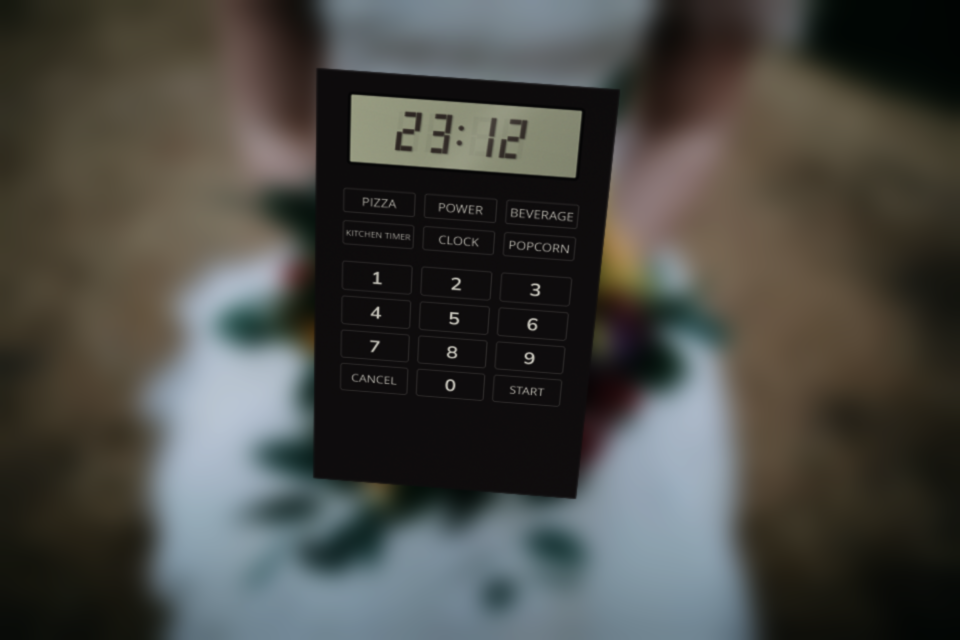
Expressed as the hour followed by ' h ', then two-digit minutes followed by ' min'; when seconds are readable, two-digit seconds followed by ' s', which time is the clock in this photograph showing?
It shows 23 h 12 min
